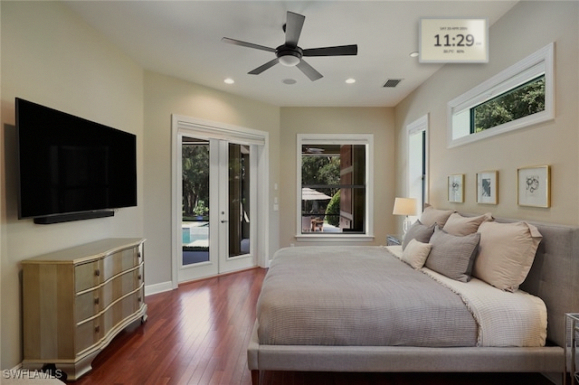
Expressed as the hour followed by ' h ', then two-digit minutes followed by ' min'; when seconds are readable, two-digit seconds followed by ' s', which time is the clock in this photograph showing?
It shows 11 h 29 min
